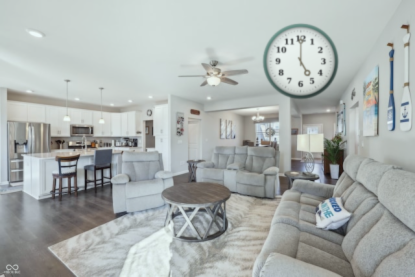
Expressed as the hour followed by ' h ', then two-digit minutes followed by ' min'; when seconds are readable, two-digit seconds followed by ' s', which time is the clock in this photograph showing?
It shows 5 h 00 min
